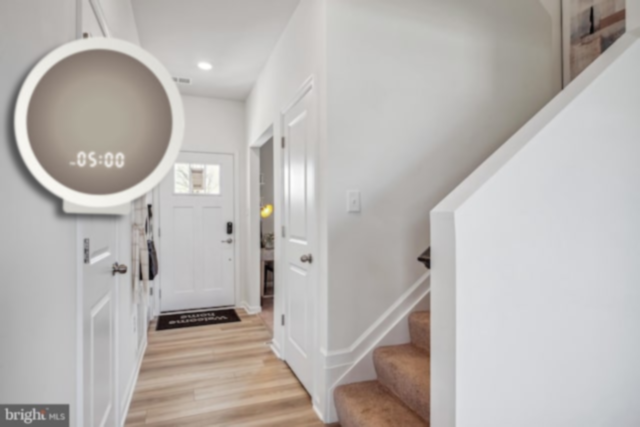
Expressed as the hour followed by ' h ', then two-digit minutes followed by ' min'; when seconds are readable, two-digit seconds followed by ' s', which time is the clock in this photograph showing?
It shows 5 h 00 min
